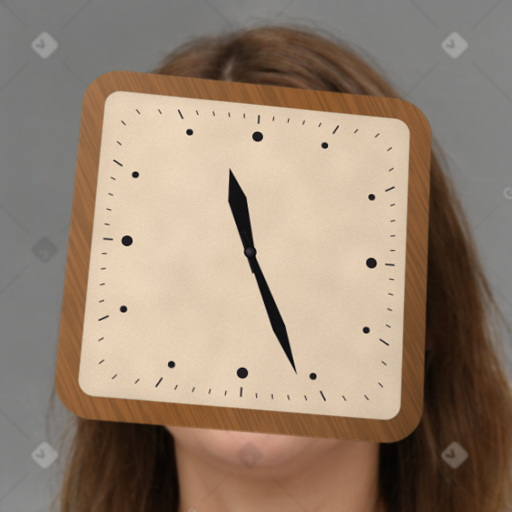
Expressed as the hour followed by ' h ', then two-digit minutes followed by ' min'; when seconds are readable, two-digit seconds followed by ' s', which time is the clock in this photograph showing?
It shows 11 h 26 min
